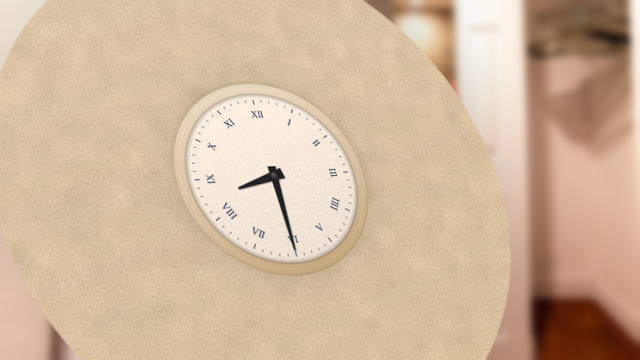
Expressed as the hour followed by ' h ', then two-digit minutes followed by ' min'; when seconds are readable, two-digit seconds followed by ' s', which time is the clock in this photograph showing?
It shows 8 h 30 min
